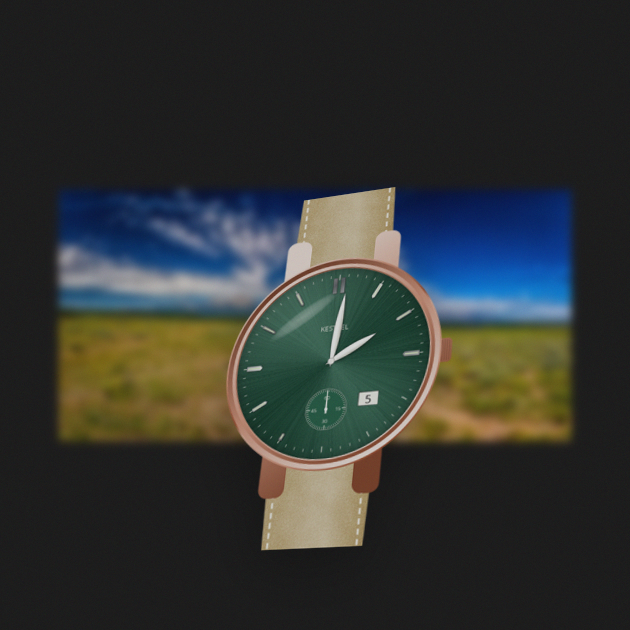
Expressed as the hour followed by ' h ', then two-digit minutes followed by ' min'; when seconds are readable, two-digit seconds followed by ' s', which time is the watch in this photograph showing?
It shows 2 h 01 min
